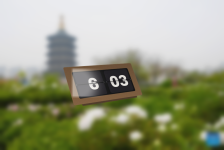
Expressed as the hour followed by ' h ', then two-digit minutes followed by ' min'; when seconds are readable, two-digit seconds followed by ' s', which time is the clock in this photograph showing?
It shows 6 h 03 min
